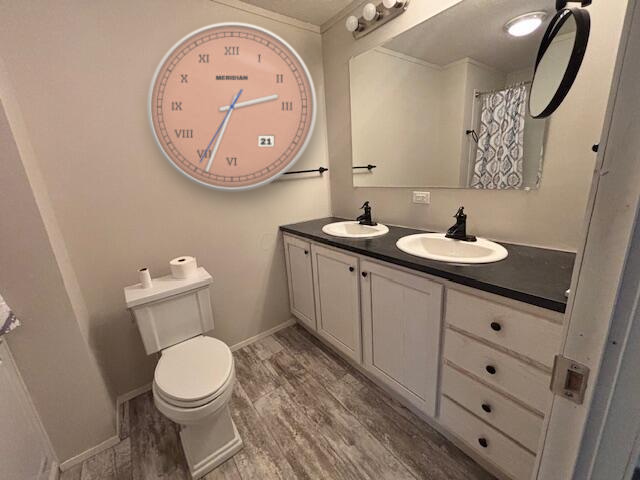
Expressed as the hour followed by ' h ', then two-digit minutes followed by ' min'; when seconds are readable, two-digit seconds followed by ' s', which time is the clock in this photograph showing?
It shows 2 h 33 min 35 s
